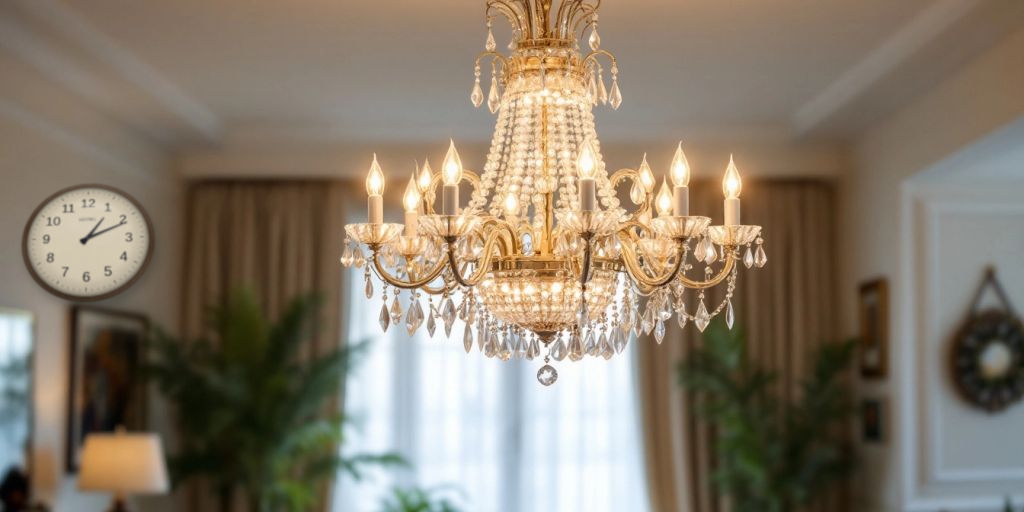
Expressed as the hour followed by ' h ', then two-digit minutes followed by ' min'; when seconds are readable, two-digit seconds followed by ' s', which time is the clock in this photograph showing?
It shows 1 h 11 min
